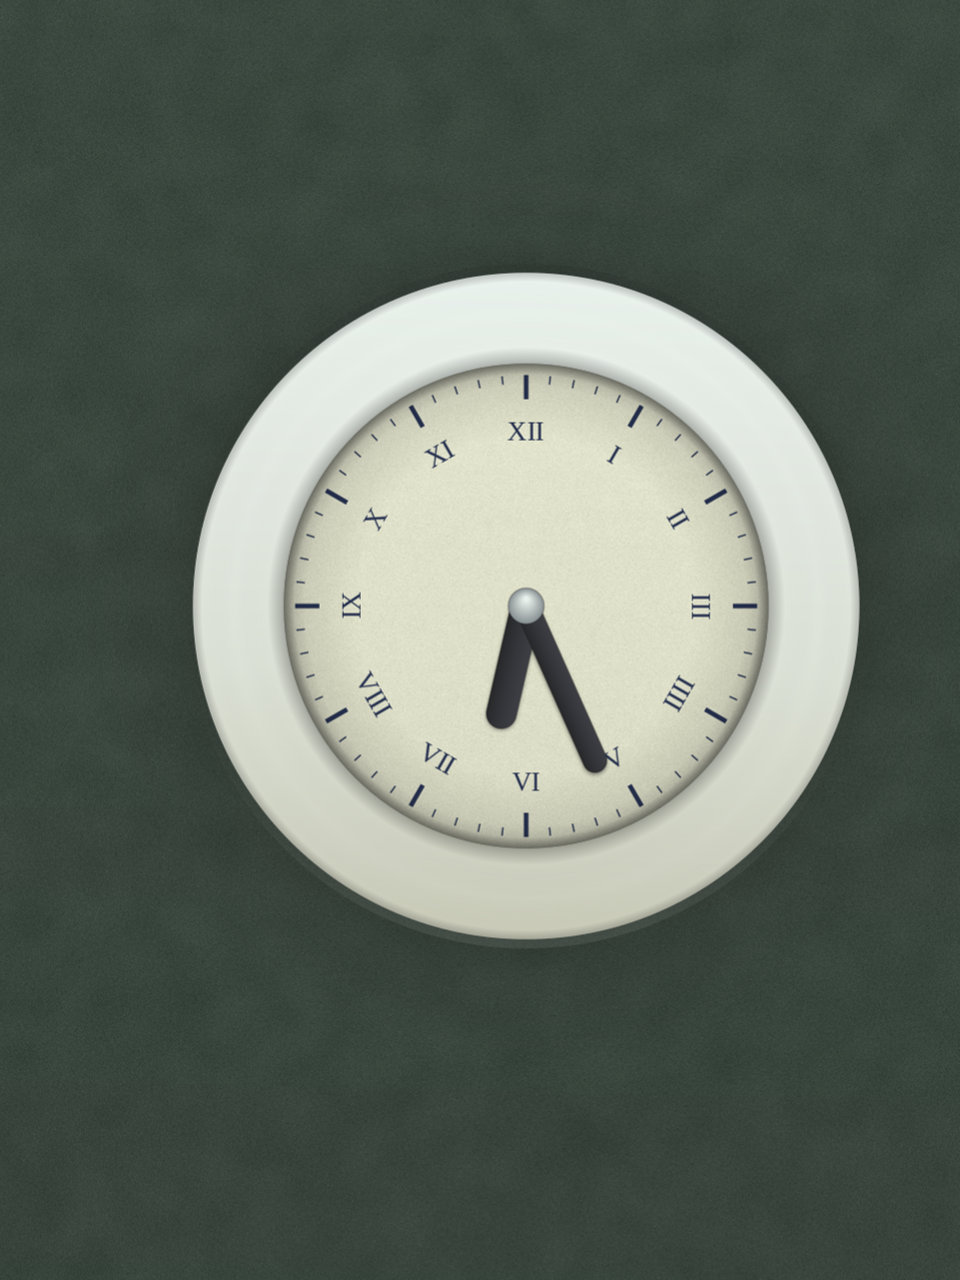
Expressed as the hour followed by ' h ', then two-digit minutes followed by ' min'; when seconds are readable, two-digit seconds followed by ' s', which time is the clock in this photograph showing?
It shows 6 h 26 min
